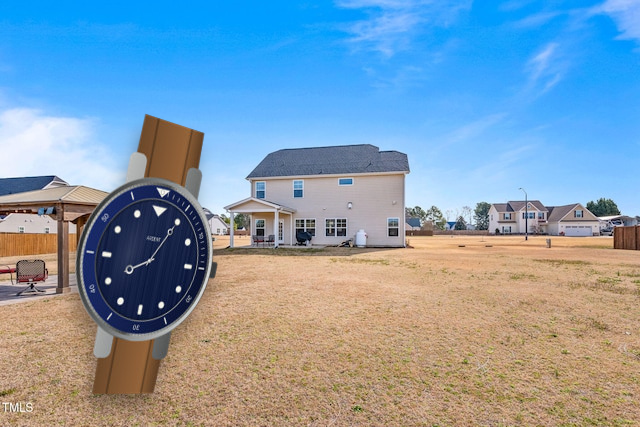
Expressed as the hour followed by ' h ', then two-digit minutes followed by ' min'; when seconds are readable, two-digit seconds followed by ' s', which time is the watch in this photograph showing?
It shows 8 h 05 min
